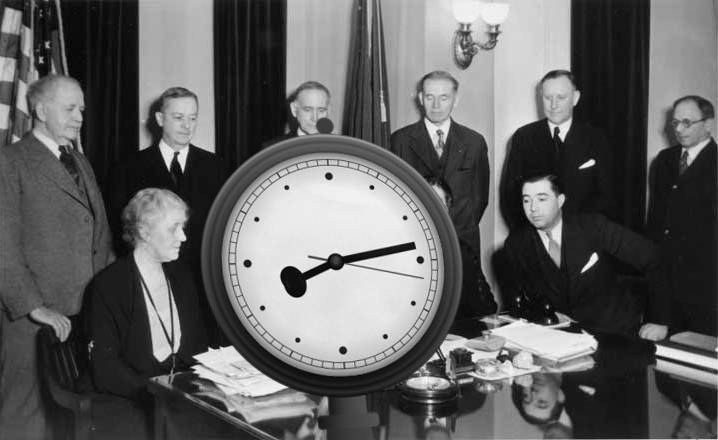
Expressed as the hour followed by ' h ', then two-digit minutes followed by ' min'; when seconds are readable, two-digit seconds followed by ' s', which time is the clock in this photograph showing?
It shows 8 h 13 min 17 s
